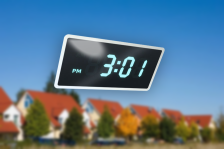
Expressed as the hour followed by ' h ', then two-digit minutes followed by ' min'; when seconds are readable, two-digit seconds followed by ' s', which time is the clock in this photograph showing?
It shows 3 h 01 min
